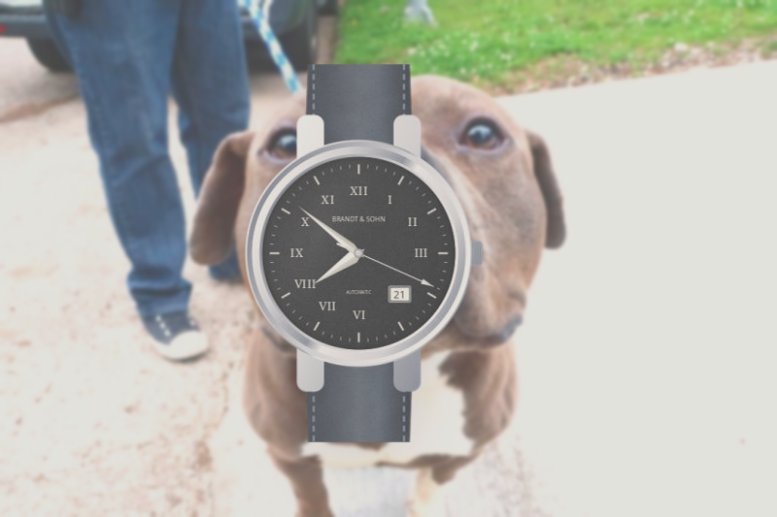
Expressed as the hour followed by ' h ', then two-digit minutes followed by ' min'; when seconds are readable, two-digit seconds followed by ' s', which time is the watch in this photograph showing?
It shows 7 h 51 min 19 s
